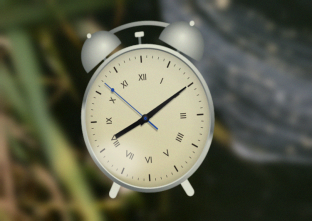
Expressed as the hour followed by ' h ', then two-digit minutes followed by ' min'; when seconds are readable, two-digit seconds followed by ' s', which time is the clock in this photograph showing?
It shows 8 h 09 min 52 s
